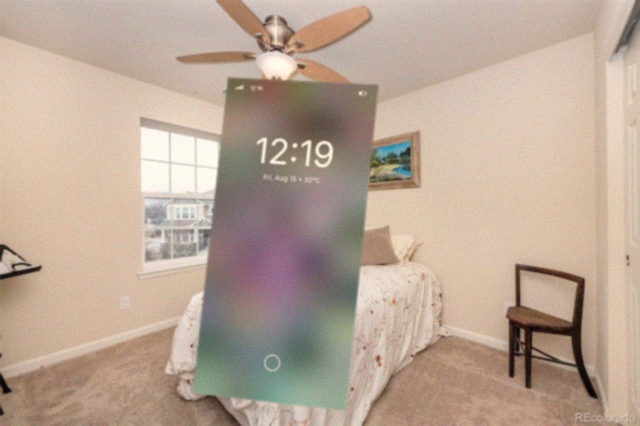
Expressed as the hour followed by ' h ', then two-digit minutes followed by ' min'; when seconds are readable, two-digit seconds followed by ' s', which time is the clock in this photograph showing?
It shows 12 h 19 min
